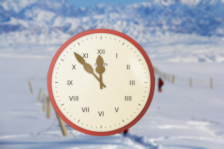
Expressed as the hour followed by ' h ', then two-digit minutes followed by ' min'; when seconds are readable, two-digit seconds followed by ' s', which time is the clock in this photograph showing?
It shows 11 h 53 min
